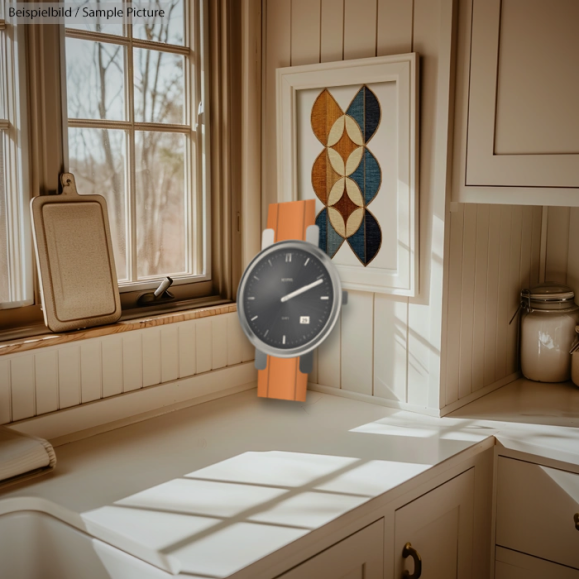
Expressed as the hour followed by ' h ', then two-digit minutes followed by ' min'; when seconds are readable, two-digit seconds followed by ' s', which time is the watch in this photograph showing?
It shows 2 h 11 min
